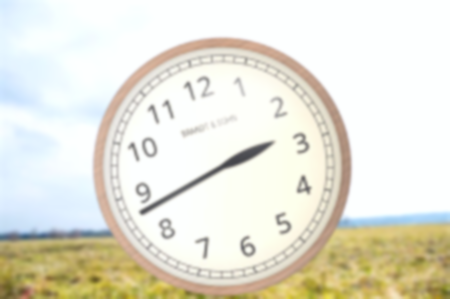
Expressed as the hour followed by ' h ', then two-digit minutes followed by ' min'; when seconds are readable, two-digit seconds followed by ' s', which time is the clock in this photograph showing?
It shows 2 h 43 min
